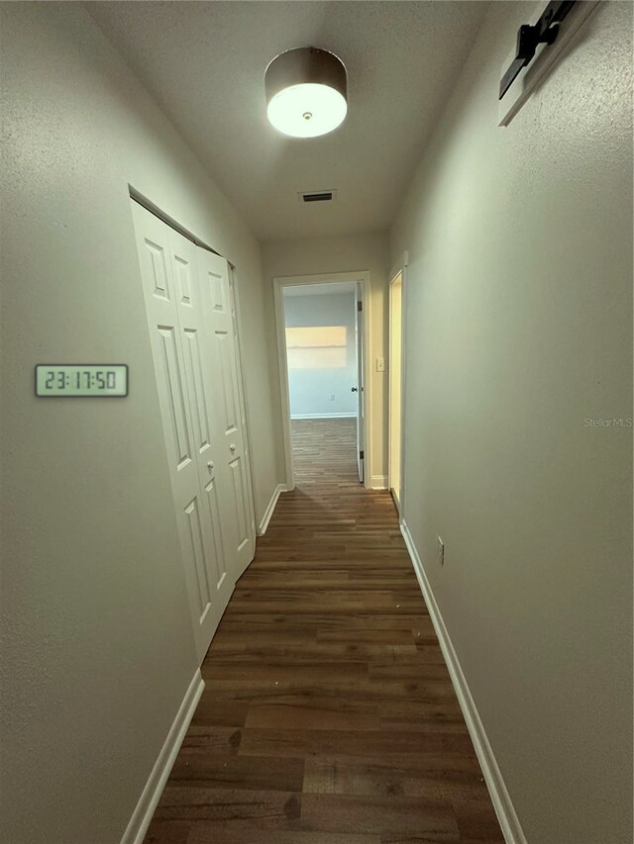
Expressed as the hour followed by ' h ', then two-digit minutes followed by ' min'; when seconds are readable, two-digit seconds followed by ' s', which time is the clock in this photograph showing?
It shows 23 h 17 min 50 s
